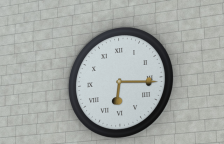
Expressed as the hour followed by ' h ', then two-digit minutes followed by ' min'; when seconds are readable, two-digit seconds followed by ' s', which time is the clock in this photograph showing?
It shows 6 h 16 min
